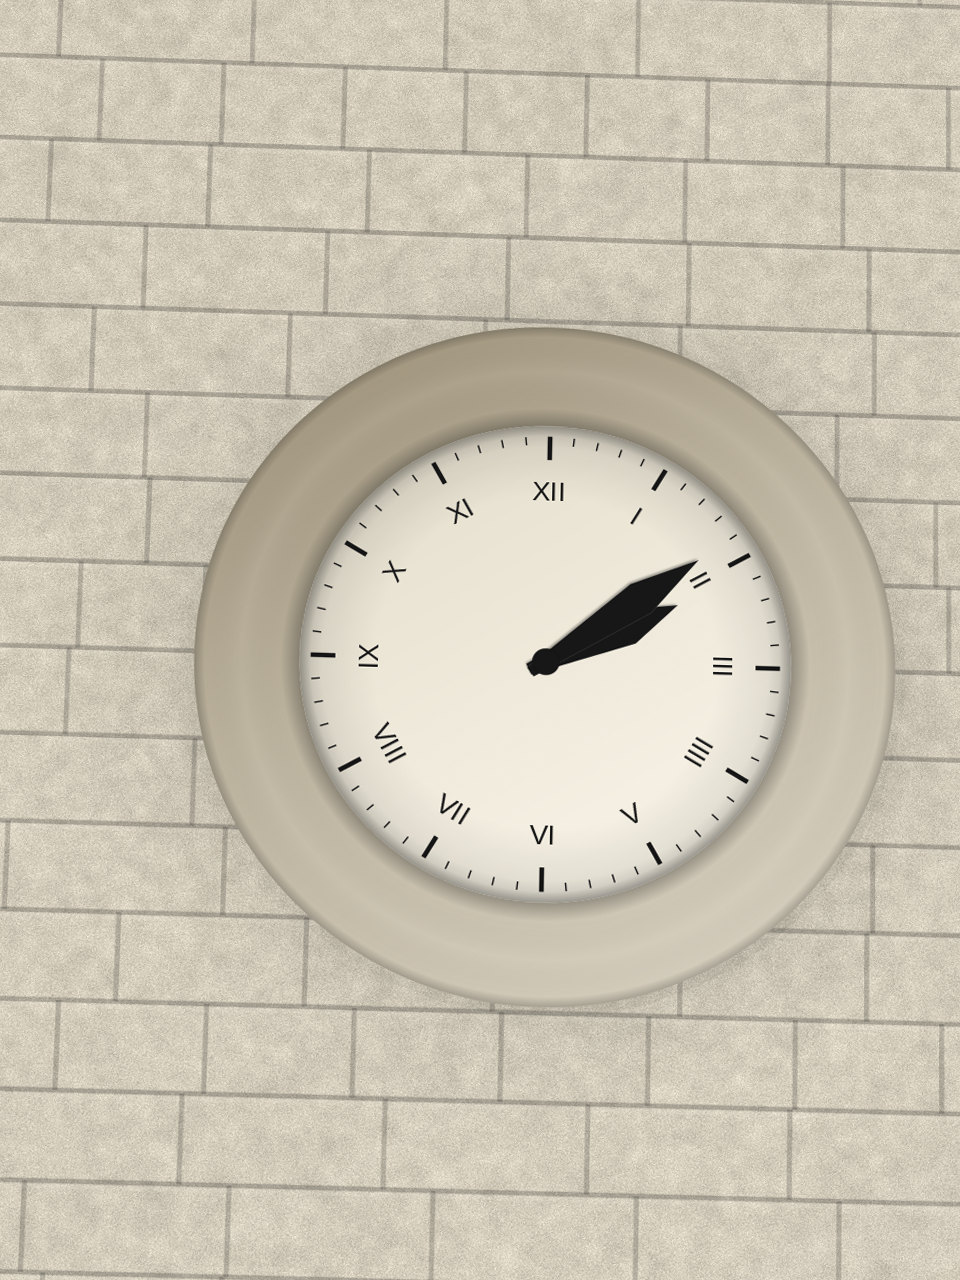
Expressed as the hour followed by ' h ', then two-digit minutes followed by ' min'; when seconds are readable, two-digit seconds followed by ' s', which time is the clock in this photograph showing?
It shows 2 h 09 min
